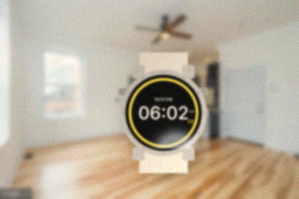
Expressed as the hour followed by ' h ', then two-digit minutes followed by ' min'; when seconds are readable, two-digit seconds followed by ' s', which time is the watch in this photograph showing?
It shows 6 h 02 min
